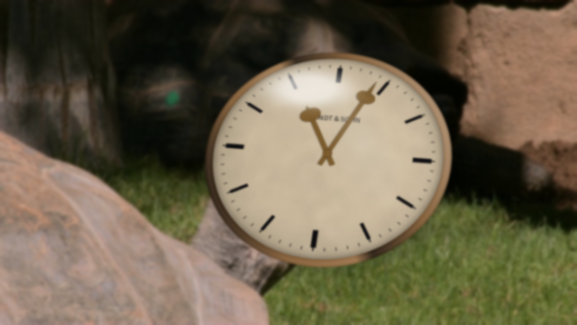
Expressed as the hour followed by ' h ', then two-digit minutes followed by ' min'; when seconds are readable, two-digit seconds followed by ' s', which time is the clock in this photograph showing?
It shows 11 h 04 min
